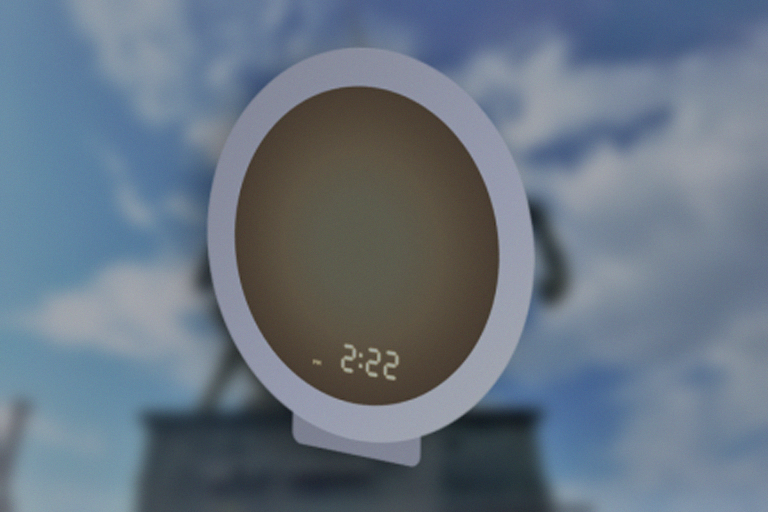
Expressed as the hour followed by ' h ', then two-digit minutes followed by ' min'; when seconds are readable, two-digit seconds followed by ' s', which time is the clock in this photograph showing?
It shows 2 h 22 min
